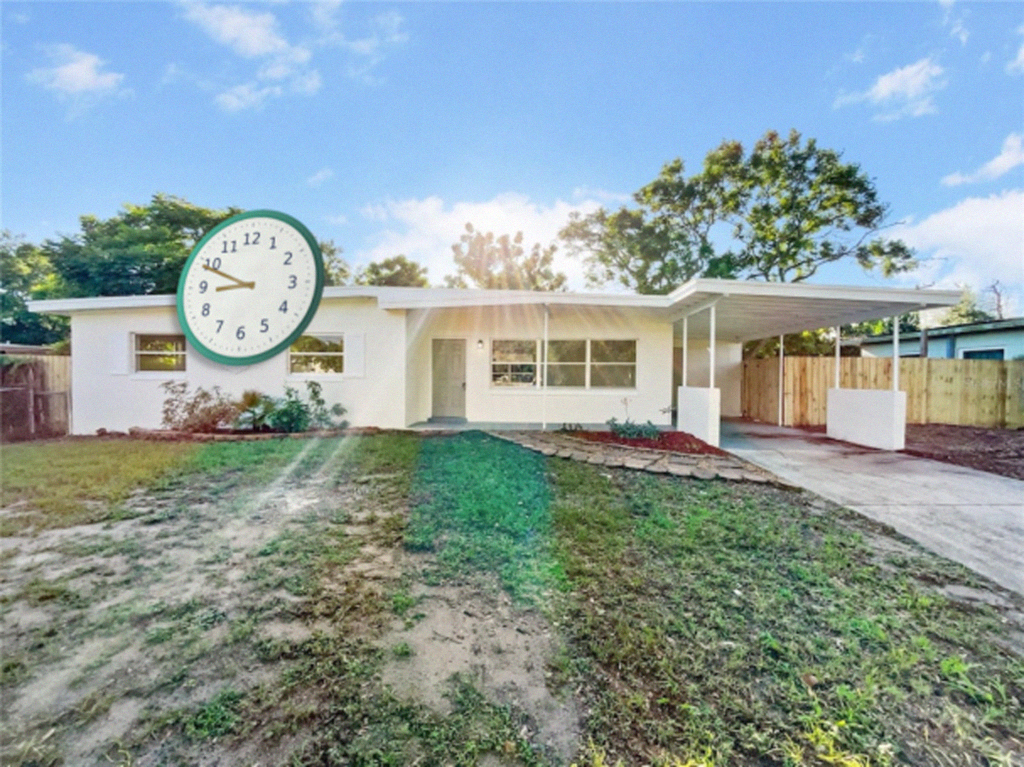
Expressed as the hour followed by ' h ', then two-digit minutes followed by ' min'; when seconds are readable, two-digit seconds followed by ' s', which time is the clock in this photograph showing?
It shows 8 h 49 min
